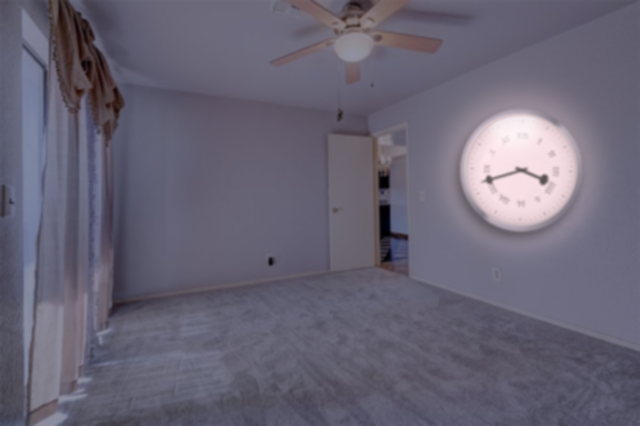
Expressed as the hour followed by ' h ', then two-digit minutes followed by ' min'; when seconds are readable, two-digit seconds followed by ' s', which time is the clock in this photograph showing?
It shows 3 h 42 min
